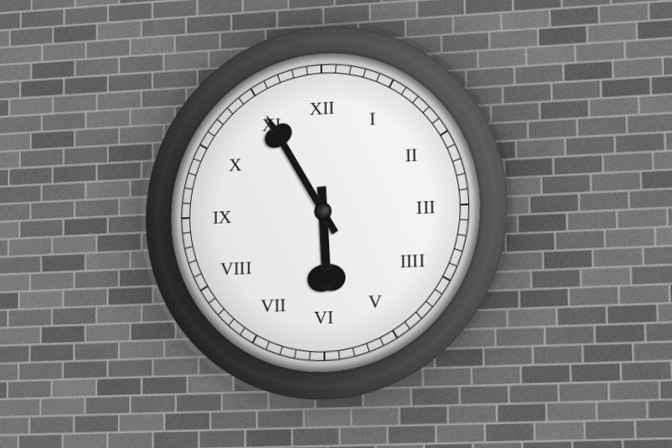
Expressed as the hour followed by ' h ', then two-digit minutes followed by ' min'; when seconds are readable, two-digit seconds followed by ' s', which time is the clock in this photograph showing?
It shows 5 h 55 min
